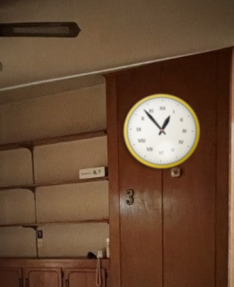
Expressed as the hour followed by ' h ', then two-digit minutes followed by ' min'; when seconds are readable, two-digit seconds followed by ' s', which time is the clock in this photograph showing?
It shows 12 h 53 min
